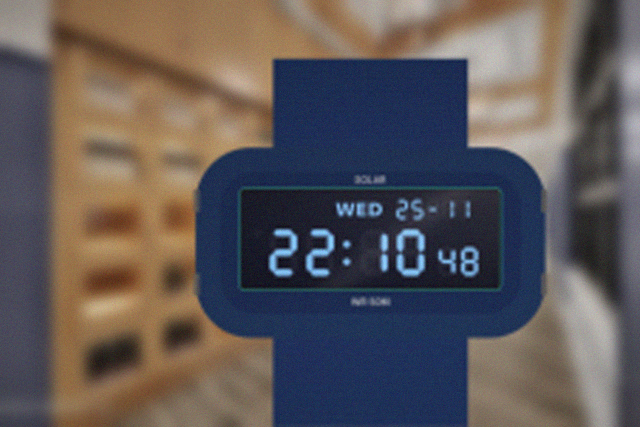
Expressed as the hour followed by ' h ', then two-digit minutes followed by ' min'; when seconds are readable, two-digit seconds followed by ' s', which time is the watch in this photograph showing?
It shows 22 h 10 min 48 s
